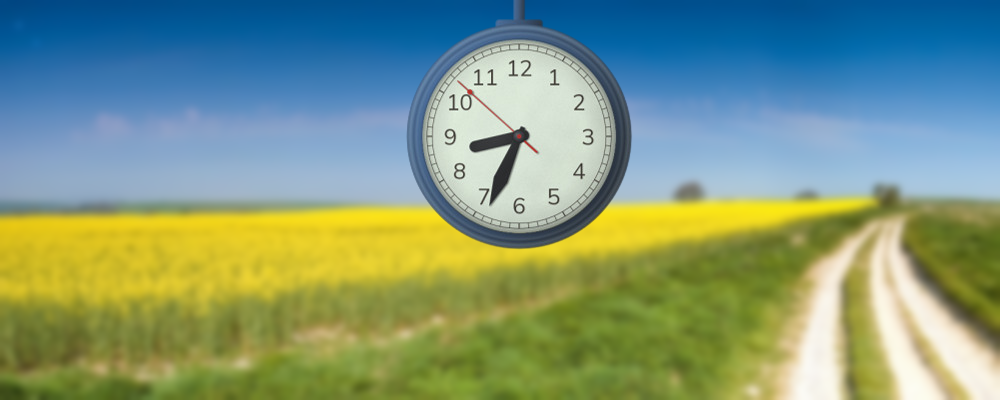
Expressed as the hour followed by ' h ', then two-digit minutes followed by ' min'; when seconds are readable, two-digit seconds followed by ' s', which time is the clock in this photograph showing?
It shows 8 h 33 min 52 s
